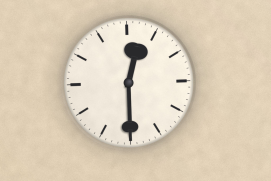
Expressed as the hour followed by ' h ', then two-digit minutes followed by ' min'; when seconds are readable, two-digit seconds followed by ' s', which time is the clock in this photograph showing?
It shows 12 h 30 min
